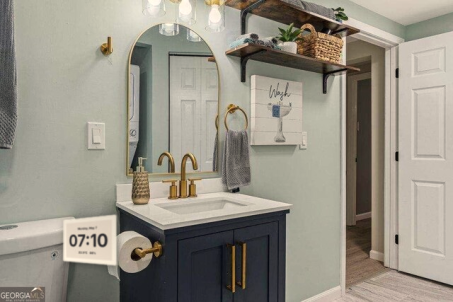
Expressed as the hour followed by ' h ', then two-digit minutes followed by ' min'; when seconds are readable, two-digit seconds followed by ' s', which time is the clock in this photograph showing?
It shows 7 h 10 min
